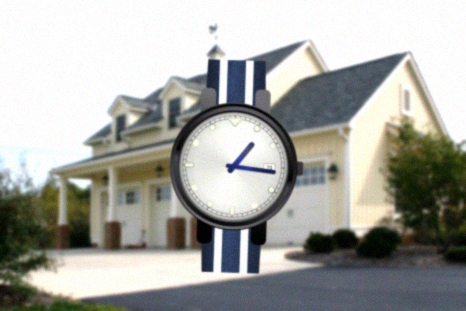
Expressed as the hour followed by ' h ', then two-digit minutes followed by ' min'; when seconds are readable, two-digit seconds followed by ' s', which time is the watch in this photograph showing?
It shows 1 h 16 min
